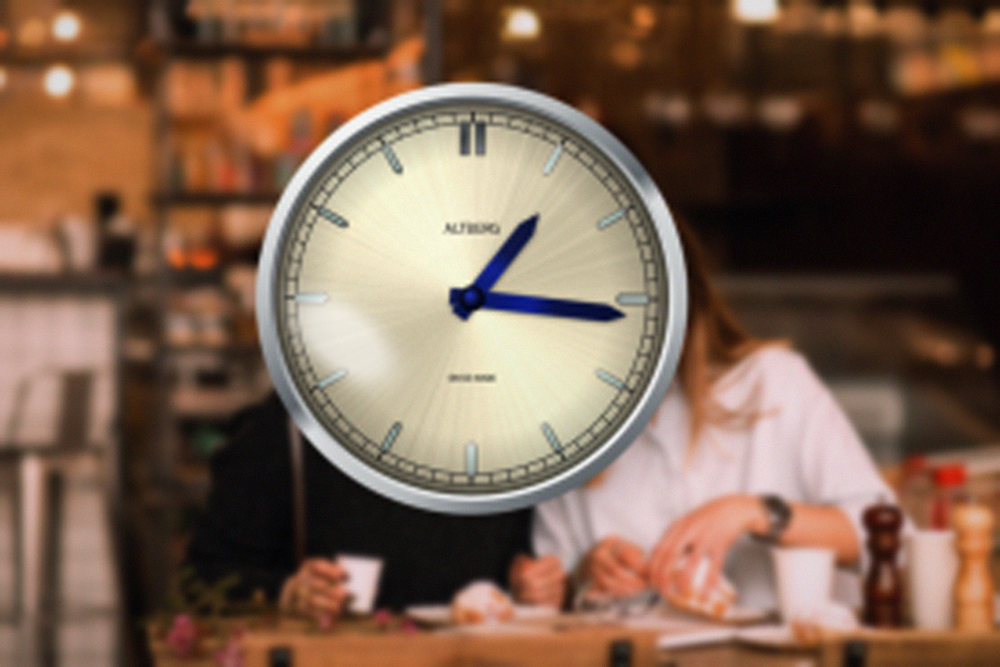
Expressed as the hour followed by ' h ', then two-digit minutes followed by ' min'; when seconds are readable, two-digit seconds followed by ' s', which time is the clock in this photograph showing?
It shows 1 h 16 min
